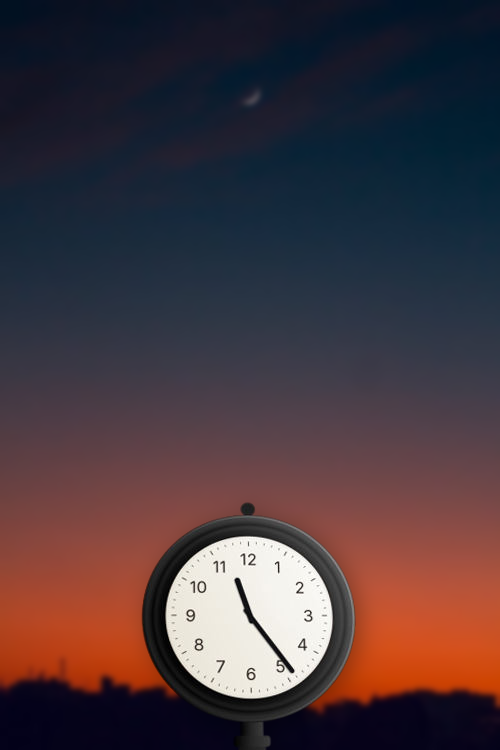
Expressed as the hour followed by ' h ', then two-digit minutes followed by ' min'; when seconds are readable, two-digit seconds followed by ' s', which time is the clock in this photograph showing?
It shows 11 h 24 min
